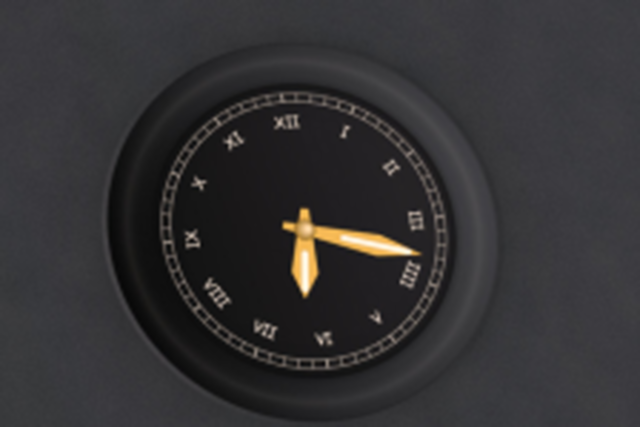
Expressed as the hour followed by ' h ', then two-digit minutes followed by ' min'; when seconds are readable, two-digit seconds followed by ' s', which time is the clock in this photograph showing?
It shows 6 h 18 min
